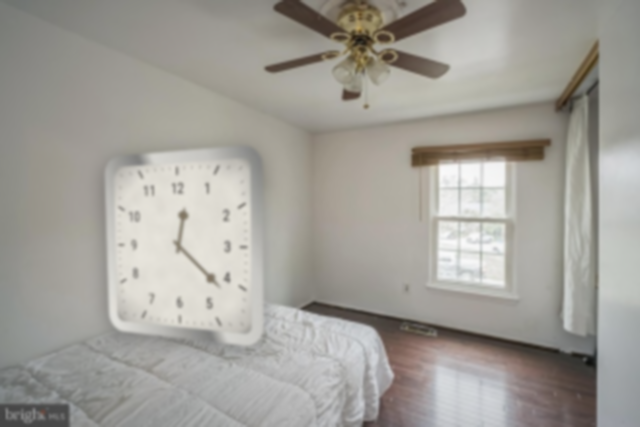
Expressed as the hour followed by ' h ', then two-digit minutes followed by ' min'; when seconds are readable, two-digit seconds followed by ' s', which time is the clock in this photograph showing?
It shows 12 h 22 min
